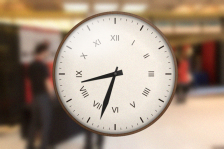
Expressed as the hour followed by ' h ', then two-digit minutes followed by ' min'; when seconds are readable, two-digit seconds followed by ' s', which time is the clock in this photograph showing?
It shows 8 h 33 min
